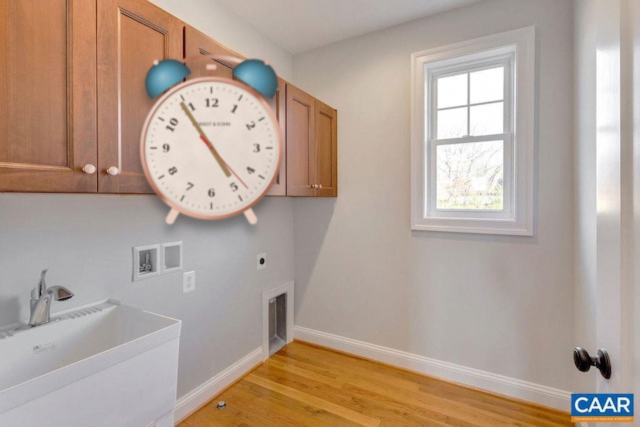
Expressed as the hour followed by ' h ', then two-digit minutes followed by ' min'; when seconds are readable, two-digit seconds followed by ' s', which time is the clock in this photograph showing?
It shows 4 h 54 min 23 s
